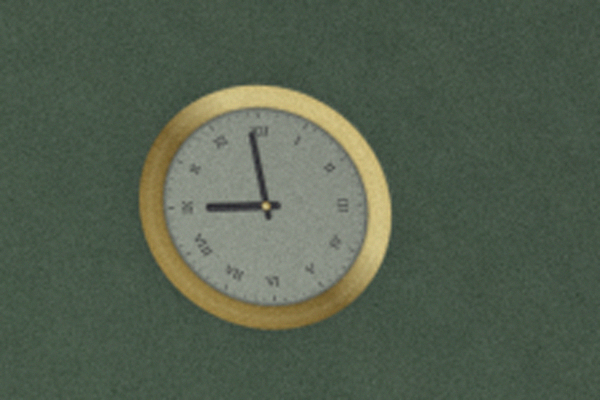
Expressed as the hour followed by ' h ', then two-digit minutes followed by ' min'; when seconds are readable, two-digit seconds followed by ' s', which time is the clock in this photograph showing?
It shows 8 h 59 min
